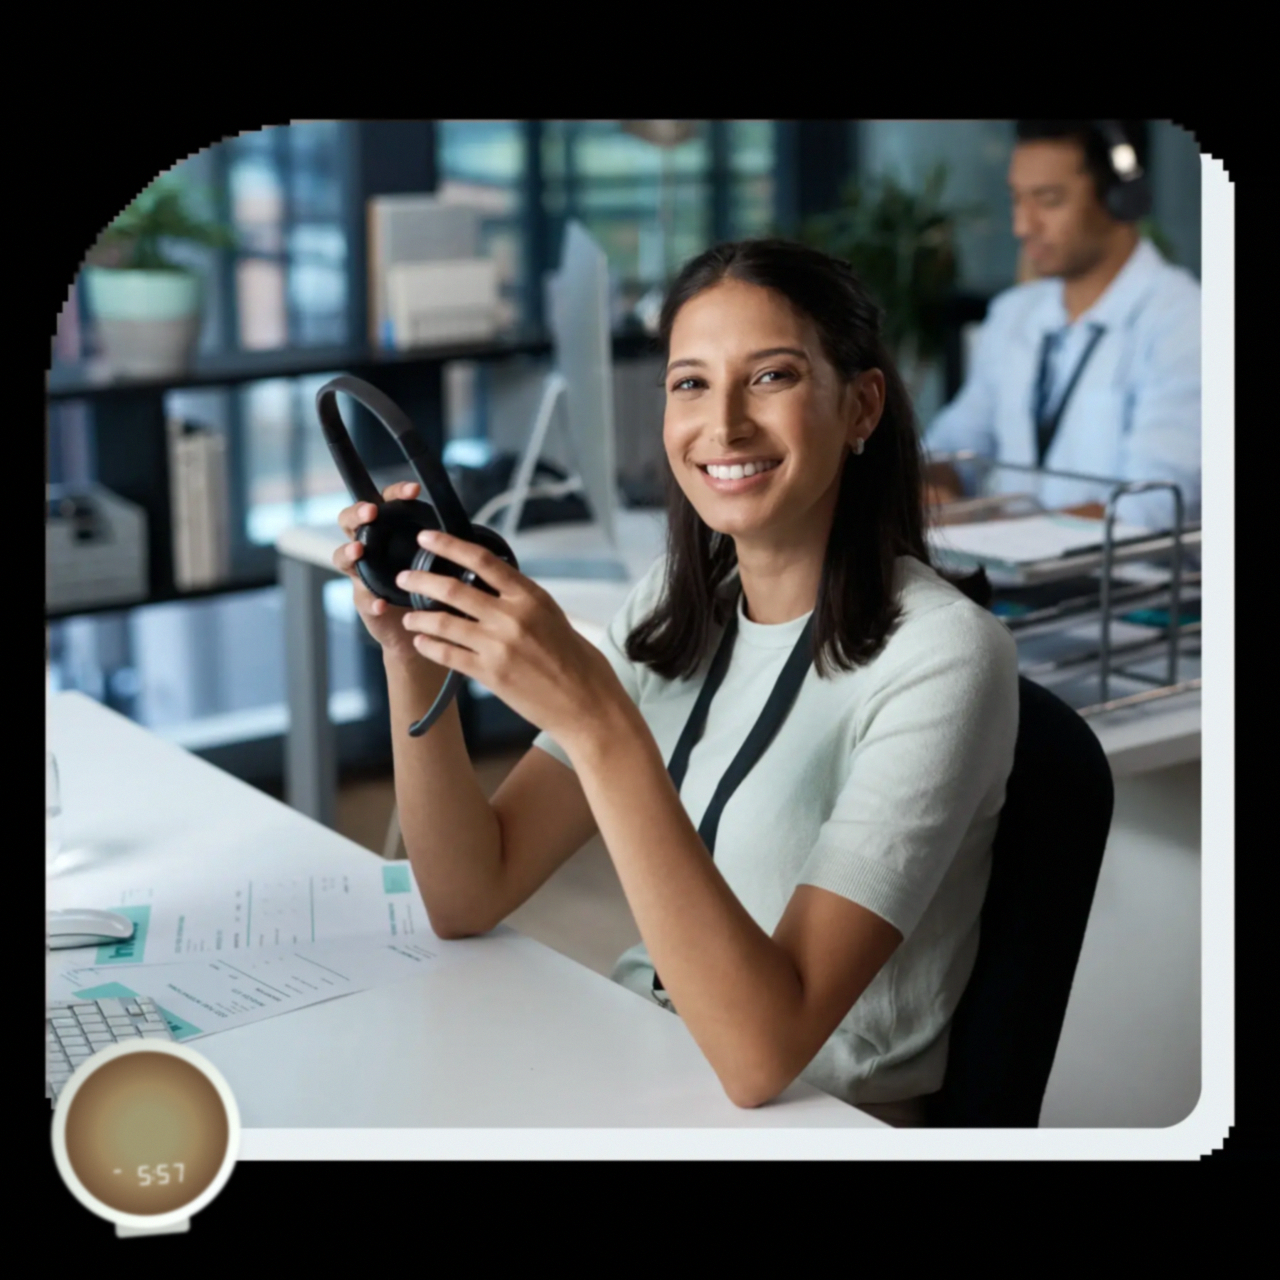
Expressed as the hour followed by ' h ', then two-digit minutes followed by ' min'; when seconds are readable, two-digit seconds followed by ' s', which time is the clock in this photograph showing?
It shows 5 h 57 min
